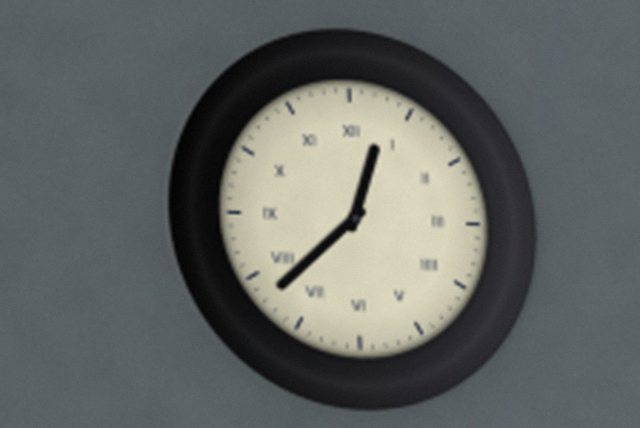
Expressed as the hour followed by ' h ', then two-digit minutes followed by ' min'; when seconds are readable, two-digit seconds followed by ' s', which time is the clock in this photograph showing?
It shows 12 h 38 min
